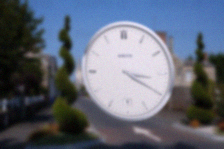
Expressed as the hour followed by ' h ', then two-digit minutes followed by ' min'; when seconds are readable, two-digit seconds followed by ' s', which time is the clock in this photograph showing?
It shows 3 h 20 min
